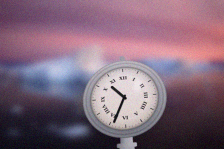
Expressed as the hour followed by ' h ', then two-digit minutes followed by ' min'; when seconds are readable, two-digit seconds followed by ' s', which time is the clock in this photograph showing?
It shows 10 h 34 min
